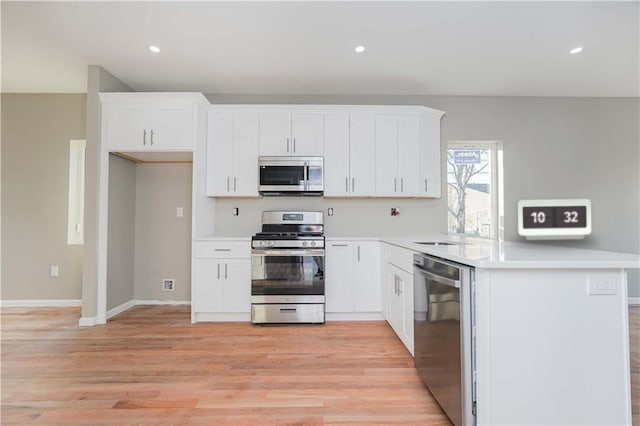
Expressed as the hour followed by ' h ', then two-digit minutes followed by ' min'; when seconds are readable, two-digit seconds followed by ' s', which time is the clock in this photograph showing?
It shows 10 h 32 min
